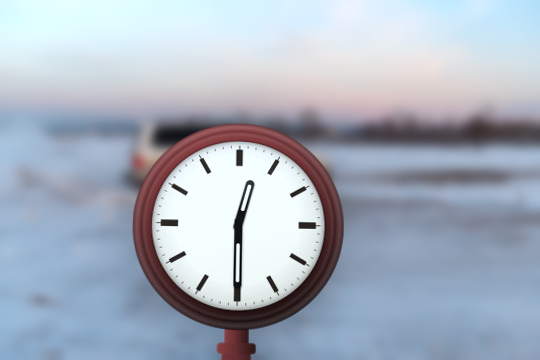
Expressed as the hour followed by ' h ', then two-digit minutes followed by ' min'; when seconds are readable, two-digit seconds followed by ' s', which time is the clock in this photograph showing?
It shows 12 h 30 min
